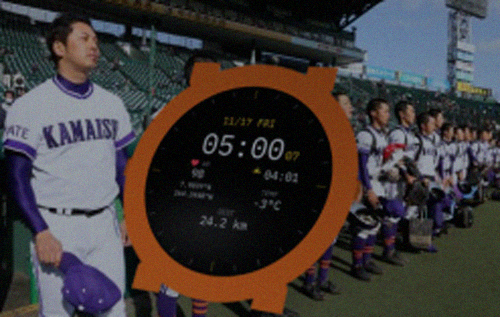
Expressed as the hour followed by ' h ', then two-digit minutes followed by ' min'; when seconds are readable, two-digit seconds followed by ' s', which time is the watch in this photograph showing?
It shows 5 h 00 min
